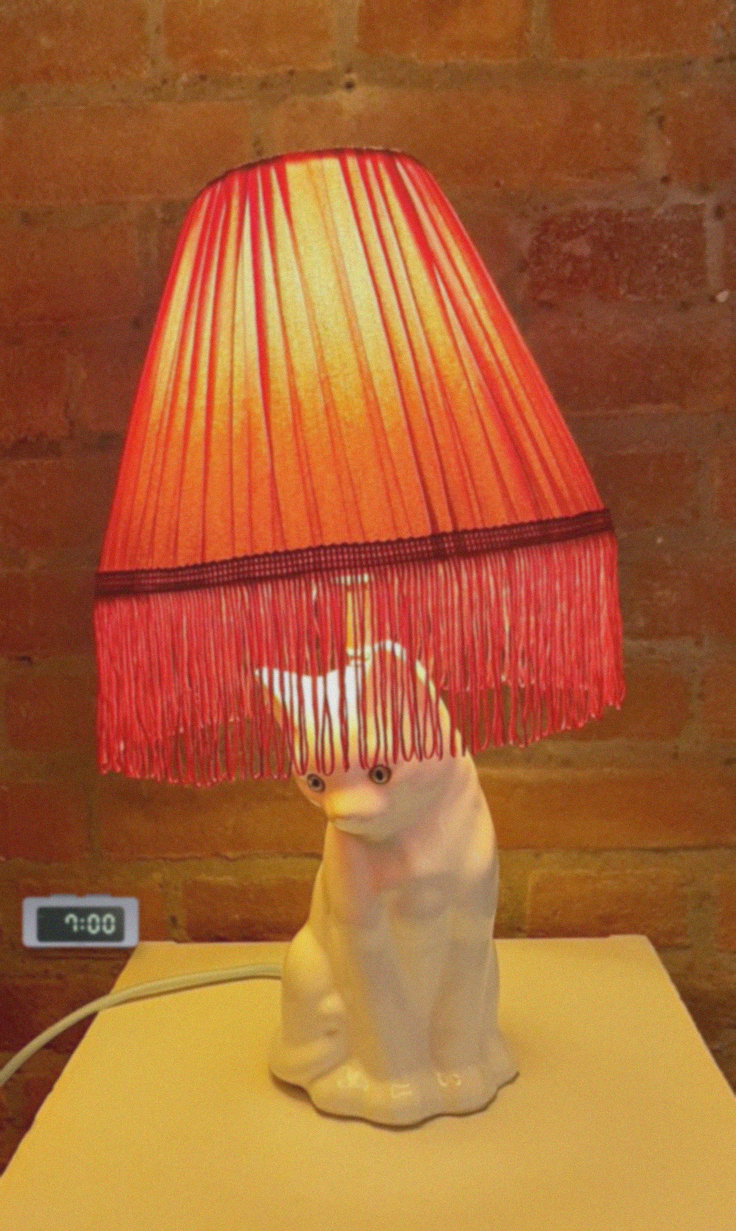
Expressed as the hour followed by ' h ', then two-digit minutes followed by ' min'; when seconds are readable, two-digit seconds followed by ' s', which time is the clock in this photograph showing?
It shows 7 h 00 min
